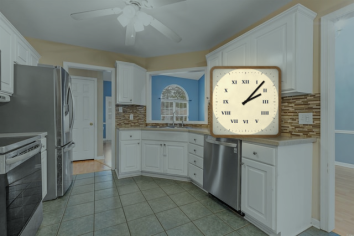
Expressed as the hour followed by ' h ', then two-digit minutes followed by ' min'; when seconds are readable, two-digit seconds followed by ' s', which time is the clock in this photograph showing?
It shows 2 h 07 min
